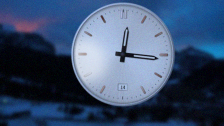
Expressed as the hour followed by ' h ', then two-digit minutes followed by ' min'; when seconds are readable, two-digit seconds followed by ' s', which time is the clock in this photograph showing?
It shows 12 h 16 min
